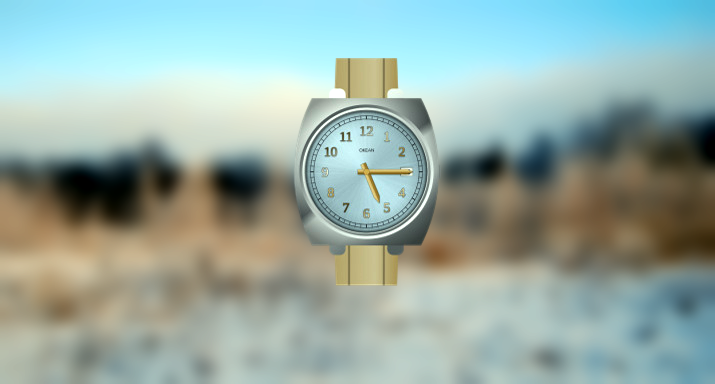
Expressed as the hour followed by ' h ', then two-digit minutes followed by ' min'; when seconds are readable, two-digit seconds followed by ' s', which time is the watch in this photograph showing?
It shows 5 h 15 min
